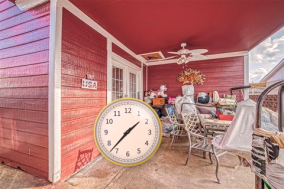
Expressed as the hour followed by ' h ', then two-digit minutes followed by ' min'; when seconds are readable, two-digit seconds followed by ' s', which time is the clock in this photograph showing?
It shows 1 h 37 min
